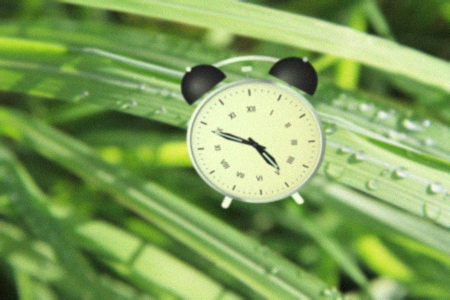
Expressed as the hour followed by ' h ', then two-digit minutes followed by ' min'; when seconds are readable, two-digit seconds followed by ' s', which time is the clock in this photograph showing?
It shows 4 h 49 min
